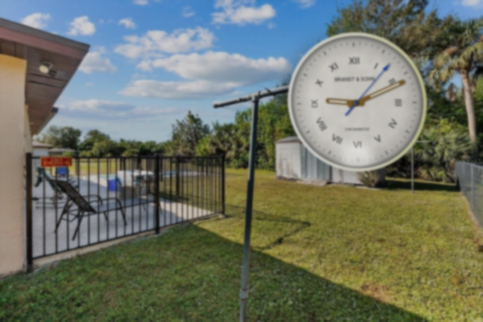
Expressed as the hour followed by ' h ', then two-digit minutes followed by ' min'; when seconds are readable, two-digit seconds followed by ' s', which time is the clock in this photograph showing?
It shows 9 h 11 min 07 s
